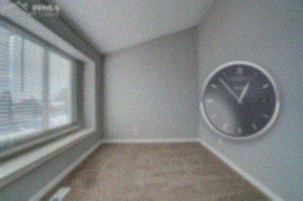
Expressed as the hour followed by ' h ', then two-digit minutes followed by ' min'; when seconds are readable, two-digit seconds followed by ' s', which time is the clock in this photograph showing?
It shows 12 h 53 min
